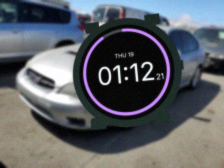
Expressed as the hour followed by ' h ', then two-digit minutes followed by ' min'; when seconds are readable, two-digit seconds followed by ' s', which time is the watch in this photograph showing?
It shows 1 h 12 min
